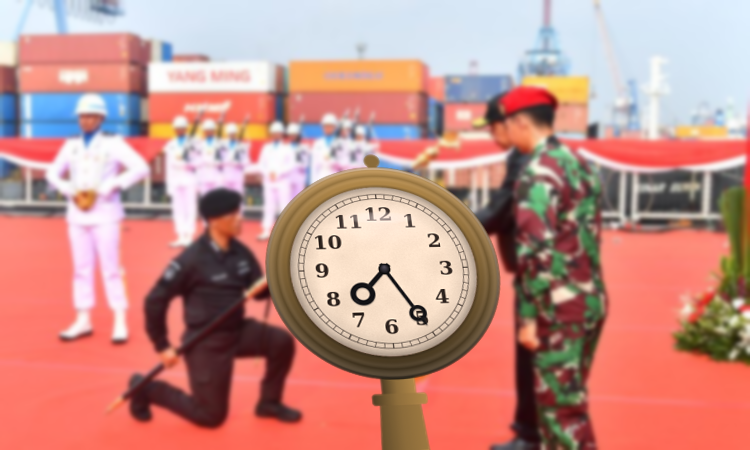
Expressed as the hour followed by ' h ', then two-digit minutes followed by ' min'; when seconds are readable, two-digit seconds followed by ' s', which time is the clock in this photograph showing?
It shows 7 h 25 min
